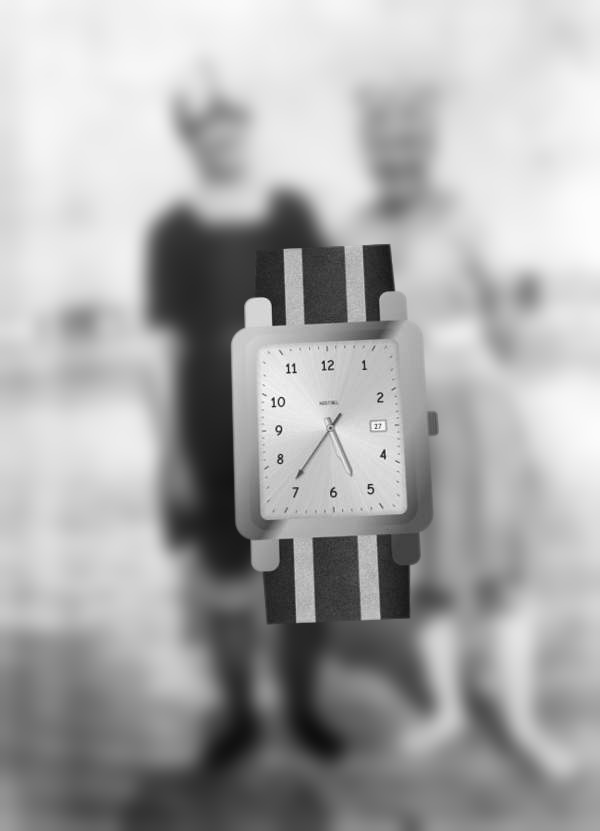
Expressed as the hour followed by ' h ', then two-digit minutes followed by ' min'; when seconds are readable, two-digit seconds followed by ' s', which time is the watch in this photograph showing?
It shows 5 h 26 min 36 s
